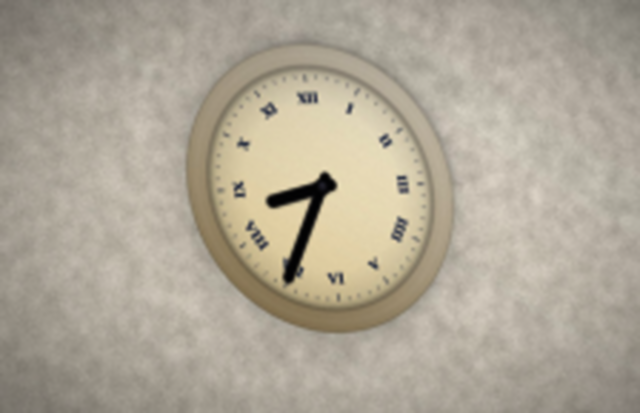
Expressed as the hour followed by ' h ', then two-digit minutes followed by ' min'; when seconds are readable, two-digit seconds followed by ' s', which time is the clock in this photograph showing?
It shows 8 h 35 min
